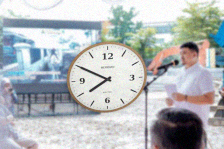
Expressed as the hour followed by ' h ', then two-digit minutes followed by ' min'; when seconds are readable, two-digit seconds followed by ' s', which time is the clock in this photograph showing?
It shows 7 h 50 min
